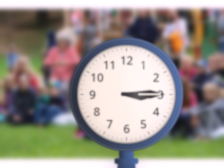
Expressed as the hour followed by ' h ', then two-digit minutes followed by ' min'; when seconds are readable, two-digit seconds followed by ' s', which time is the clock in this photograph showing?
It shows 3 h 15 min
